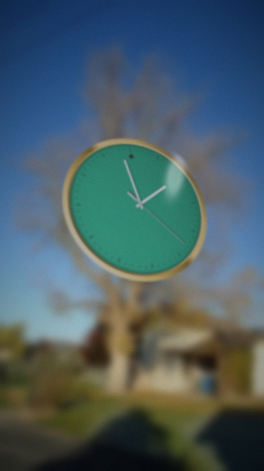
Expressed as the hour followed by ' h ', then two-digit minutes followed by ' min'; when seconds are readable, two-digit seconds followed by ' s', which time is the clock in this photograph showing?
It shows 1 h 58 min 23 s
